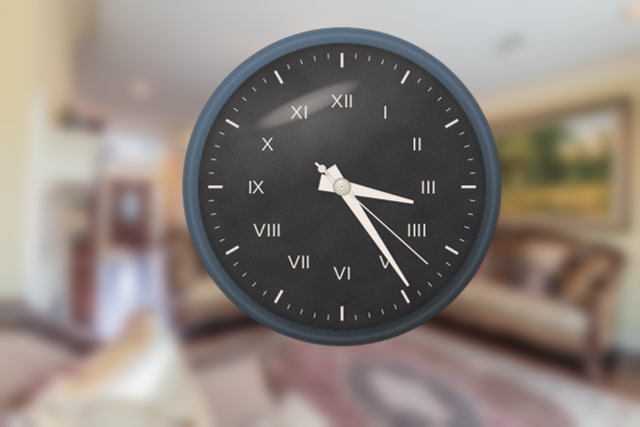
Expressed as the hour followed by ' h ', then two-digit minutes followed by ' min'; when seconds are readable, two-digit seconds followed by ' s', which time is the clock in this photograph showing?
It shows 3 h 24 min 22 s
